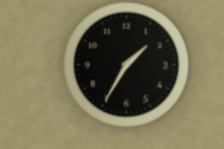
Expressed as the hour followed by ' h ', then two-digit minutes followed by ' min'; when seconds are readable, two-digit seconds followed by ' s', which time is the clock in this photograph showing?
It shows 1 h 35 min
